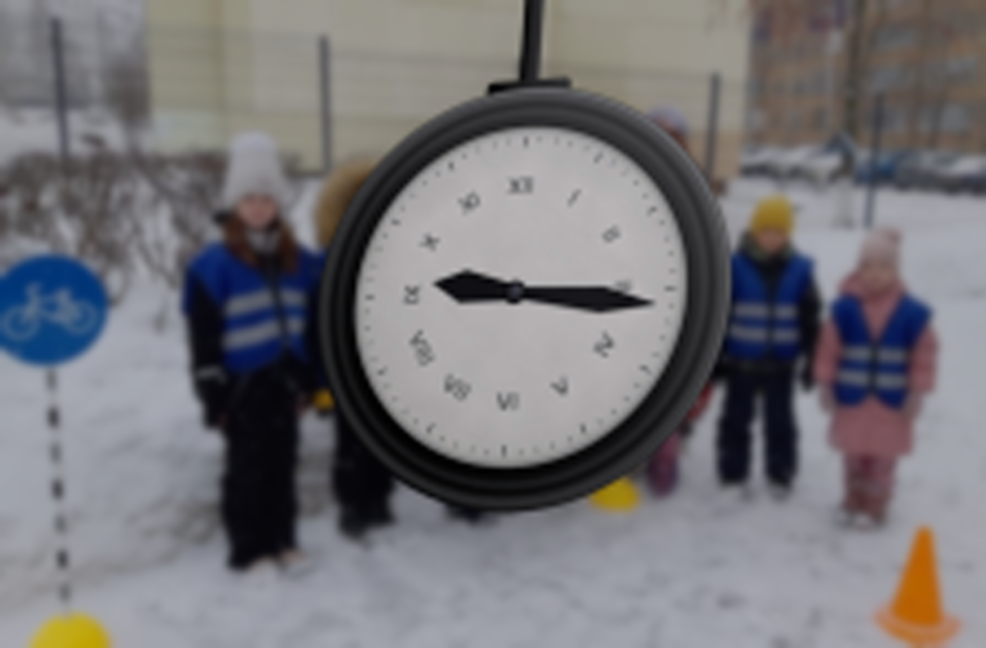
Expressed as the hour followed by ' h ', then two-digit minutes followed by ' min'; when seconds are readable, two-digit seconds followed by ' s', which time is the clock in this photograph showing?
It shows 9 h 16 min
